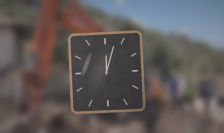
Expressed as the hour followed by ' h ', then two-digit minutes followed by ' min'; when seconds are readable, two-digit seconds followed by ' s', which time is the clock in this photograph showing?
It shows 12 h 03 min
